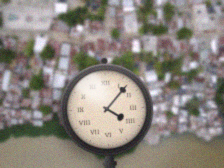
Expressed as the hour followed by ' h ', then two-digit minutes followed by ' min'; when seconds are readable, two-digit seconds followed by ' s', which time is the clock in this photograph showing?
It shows 4 h 07 min
